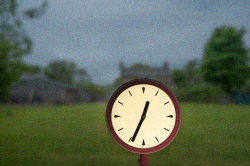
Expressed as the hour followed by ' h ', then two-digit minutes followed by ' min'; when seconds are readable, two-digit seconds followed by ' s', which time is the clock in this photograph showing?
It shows 12 h 34 min
